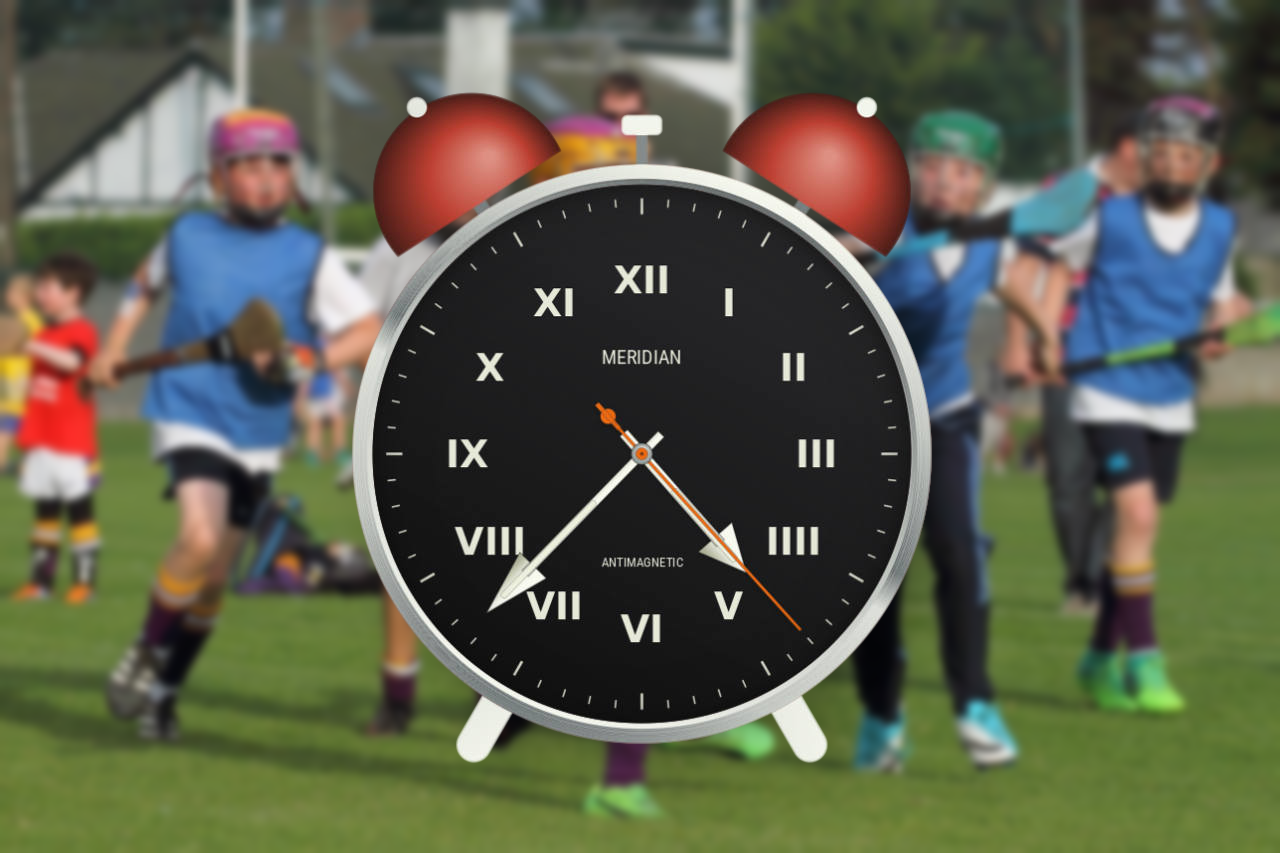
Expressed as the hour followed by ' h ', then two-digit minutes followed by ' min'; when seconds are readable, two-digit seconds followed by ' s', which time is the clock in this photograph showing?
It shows 4 h 37 min 23 s
